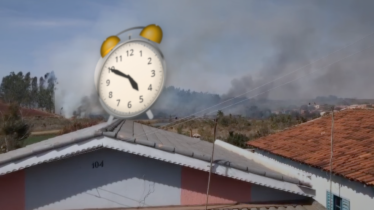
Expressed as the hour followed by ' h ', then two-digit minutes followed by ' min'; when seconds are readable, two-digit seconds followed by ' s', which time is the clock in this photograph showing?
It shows 4 h 50 min
